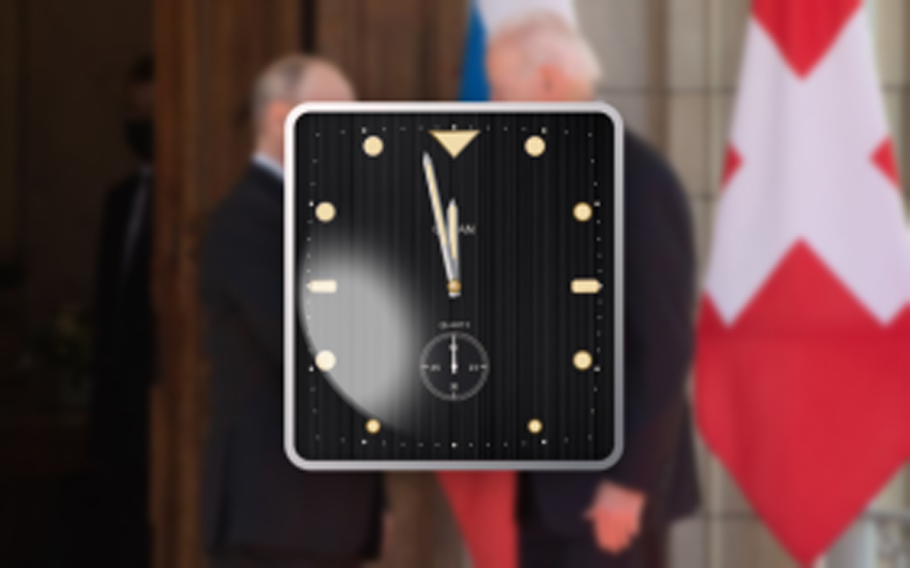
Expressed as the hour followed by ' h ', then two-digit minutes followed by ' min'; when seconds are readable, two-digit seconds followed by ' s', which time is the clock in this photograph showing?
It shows 11 h 58 min
